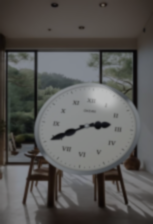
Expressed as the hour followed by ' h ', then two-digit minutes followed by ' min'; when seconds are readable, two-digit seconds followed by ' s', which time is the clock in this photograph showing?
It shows 2 h 40 min
